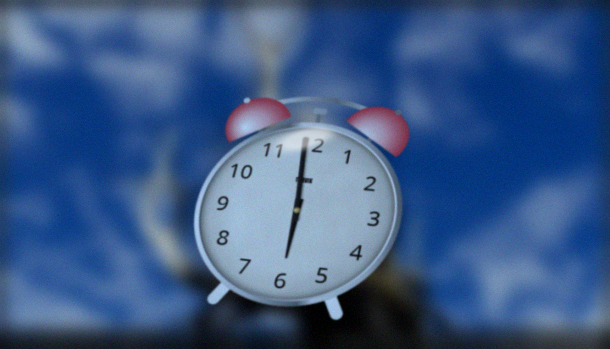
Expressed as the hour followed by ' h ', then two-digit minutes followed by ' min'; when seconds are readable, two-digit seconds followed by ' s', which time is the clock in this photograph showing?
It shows 5 h 59 min
